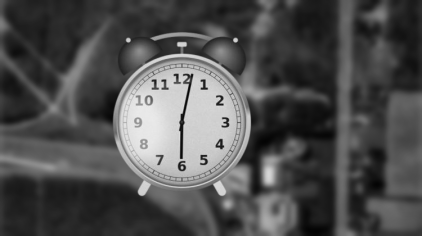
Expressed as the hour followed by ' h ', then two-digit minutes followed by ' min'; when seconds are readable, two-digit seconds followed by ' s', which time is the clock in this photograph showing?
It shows 6 h 02 min
